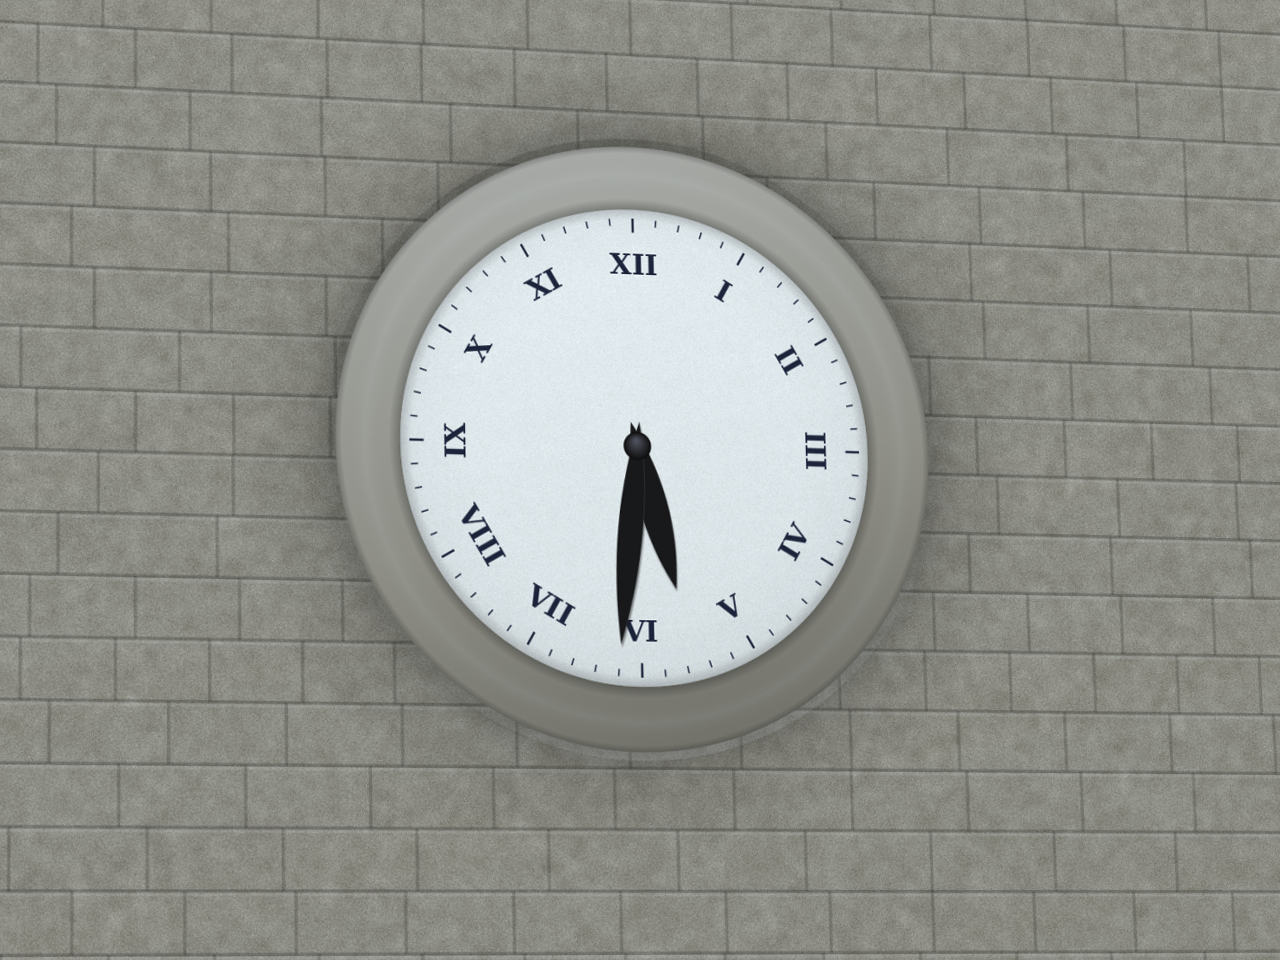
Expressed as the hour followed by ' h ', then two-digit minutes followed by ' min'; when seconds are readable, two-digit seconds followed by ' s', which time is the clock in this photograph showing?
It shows 5 h 31 min
